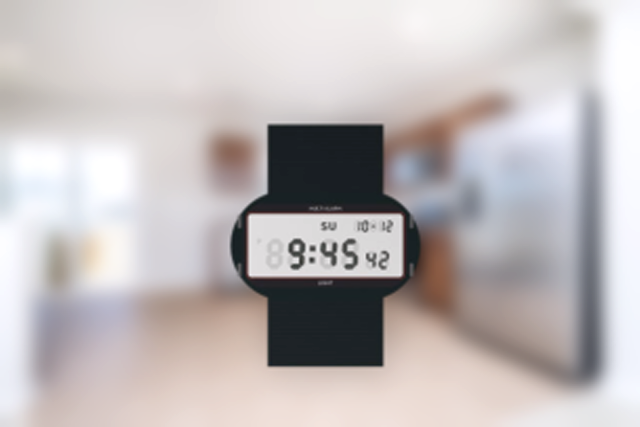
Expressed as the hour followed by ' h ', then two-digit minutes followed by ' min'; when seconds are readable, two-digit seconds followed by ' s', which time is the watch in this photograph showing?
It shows 9 h 45 min 42 s
